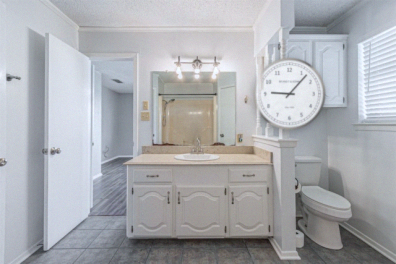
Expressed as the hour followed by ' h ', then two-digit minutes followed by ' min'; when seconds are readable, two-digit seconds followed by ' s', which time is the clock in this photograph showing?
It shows 9 h 07 min
